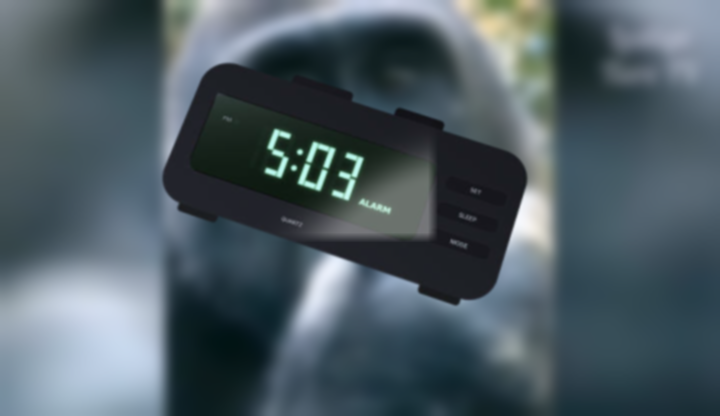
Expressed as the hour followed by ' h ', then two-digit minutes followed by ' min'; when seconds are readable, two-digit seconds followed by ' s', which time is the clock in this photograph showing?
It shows 5 h 03 min
